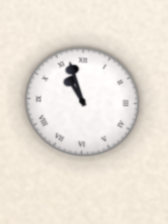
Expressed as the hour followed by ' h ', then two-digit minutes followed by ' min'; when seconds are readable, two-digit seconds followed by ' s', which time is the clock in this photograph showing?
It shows 10 h 57 min
